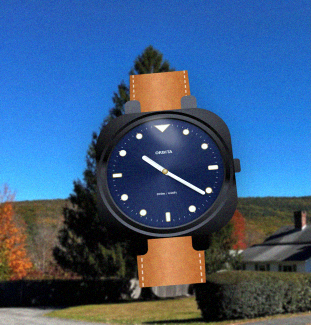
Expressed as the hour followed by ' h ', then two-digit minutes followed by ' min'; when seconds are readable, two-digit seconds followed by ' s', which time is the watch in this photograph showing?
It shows 10 h 21 min
